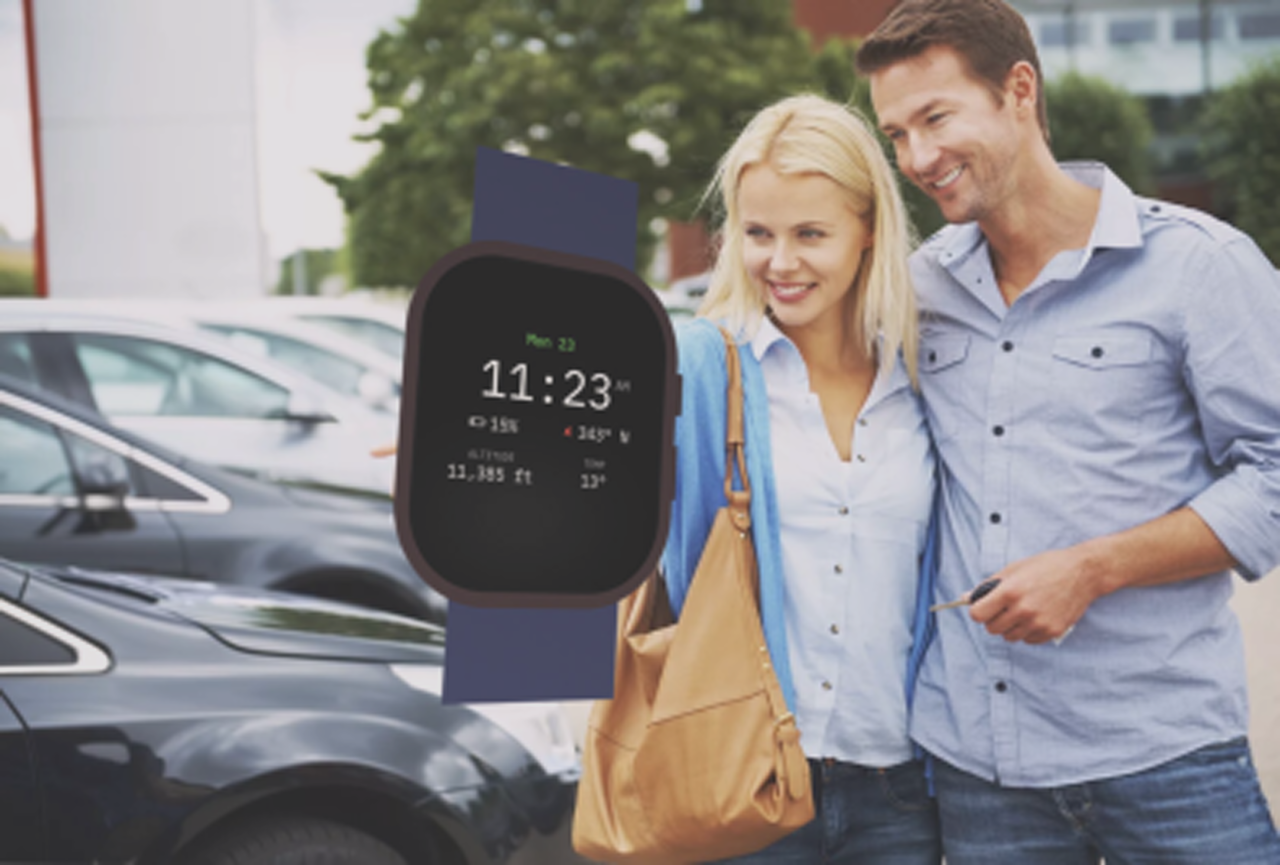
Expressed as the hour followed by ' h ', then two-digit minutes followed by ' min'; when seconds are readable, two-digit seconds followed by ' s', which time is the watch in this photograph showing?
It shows 11 h 23 min
